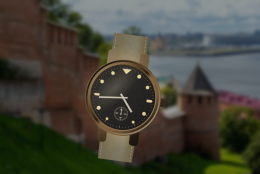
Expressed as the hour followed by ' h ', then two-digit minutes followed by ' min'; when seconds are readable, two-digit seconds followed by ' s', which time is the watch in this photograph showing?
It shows 4 h 44 min
